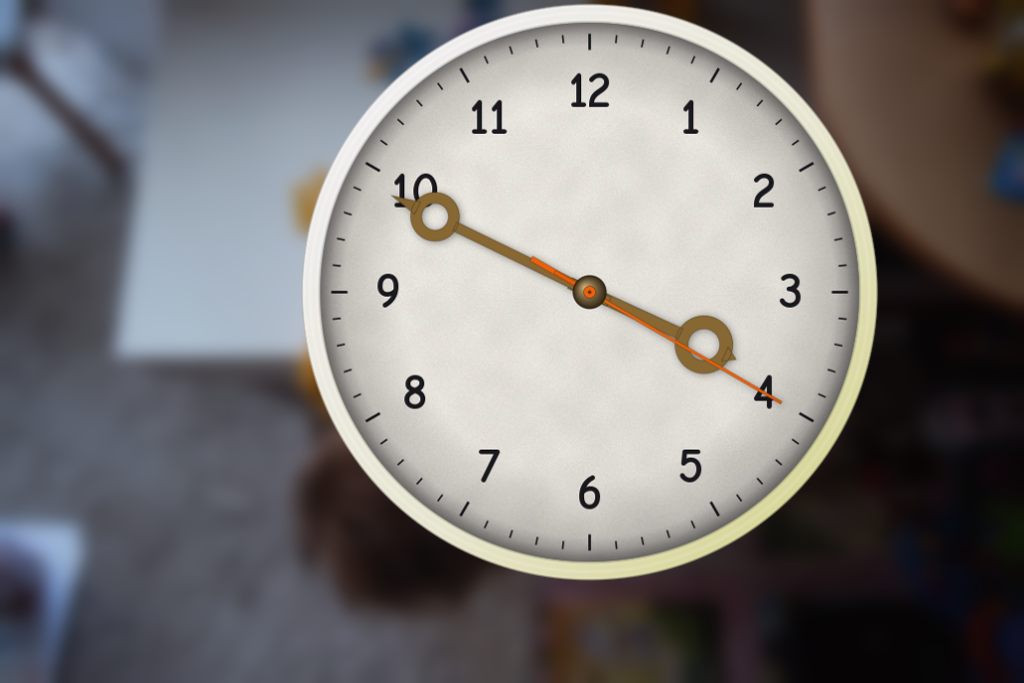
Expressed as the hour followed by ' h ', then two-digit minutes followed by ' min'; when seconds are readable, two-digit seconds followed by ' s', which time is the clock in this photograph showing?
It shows 3 h 49 min 20 s
